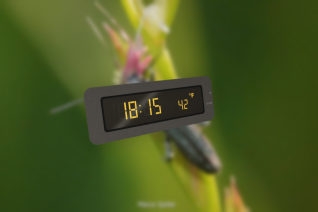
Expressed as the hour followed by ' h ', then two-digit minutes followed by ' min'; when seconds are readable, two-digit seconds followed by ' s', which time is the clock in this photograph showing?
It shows 18 h 15 min
